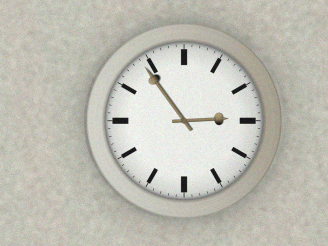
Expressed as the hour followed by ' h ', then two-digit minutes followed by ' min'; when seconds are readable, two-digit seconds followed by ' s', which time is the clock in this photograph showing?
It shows 2 h 54 min
